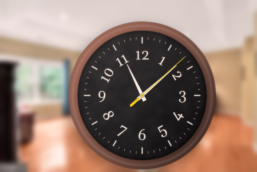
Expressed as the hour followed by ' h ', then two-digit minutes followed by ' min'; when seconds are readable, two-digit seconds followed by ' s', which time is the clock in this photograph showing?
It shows 11 h 08 min 08 s
